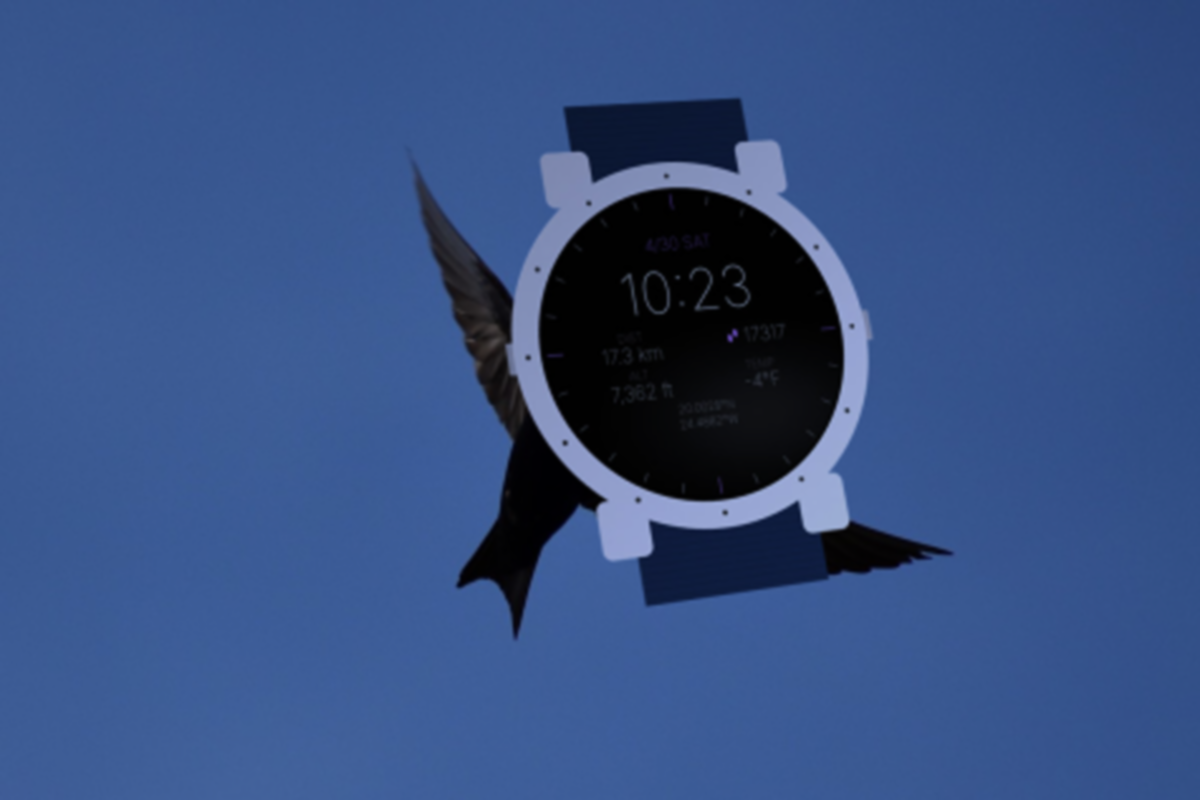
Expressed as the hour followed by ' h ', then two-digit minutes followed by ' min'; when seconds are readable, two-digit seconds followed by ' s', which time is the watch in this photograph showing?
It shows 10 h 23 min
